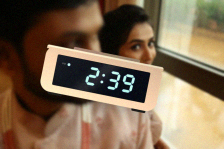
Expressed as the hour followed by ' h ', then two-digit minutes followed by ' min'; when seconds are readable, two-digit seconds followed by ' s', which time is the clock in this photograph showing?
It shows 2 h 39 min
